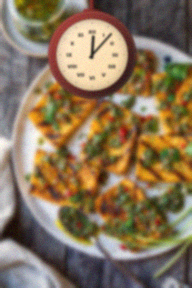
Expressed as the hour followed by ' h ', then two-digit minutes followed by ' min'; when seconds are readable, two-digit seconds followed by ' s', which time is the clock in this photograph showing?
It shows 12 h 07 min
